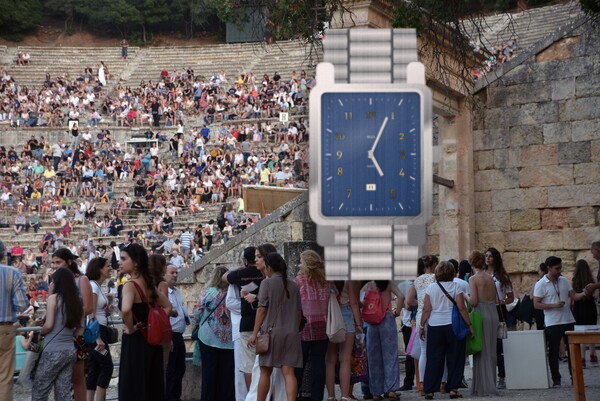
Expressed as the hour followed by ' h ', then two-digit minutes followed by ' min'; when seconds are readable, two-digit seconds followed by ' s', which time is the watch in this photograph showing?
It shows 5 h 04 min
